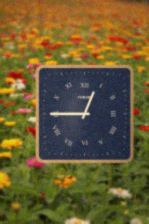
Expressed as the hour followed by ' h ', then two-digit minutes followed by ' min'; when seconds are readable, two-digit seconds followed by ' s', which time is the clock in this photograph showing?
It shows 12 h 45 min
